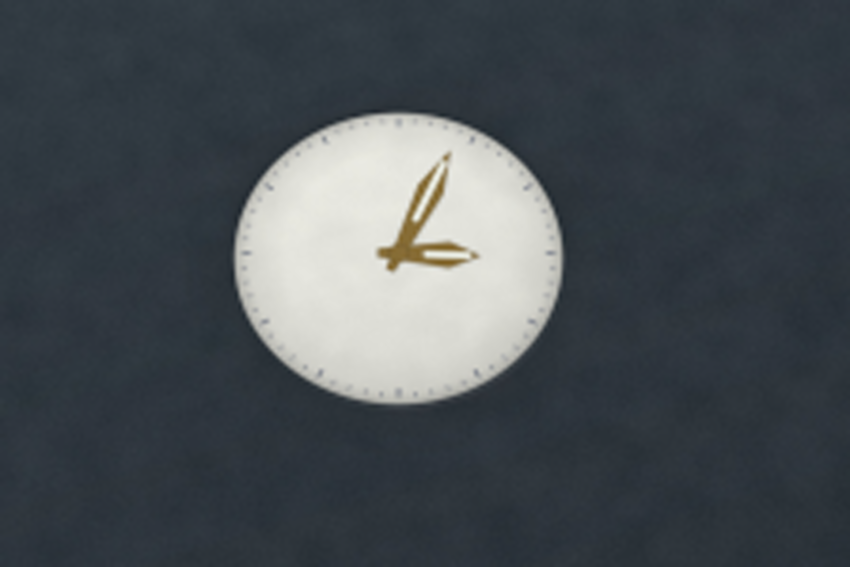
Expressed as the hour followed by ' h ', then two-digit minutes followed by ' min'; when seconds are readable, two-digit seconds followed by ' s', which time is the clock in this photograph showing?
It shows 3 h 04 min
